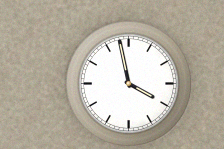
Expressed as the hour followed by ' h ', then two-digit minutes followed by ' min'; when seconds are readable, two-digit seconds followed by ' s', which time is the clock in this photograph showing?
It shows 3 h 58 min
